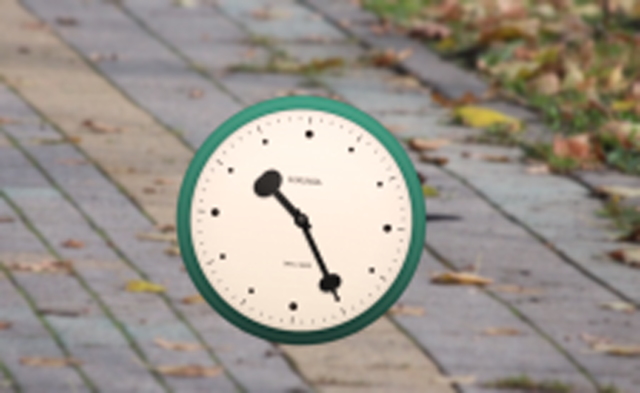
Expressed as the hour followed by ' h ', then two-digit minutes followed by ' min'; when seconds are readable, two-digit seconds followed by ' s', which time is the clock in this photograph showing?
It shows 10 h 25 min
